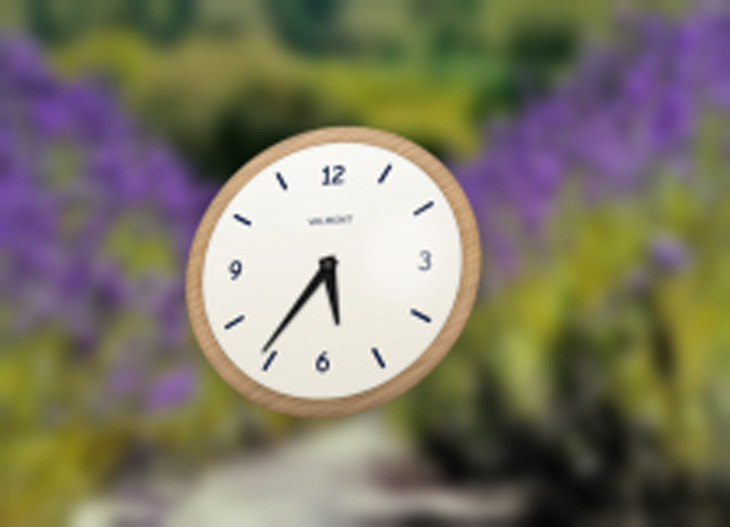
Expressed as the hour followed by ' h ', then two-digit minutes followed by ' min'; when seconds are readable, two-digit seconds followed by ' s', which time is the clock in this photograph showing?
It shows 5 h 36 min
